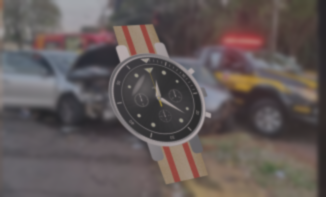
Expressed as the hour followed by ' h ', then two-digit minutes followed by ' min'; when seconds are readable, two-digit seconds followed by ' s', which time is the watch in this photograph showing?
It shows 12 h 22 min
